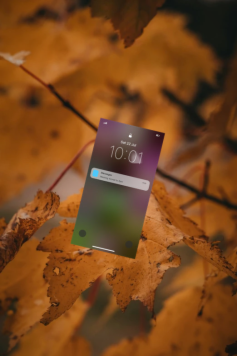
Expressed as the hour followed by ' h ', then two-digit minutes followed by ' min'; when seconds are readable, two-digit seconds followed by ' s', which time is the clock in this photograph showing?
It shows 10 h 01 min
